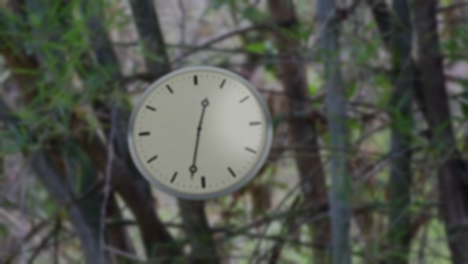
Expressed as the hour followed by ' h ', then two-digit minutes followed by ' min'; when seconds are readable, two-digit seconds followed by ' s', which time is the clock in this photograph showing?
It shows 12 h 32 min
